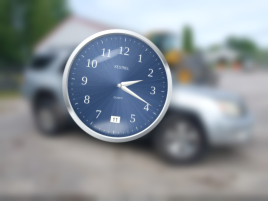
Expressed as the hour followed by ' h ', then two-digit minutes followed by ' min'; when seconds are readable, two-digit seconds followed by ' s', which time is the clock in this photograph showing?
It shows 2 h 19 min
